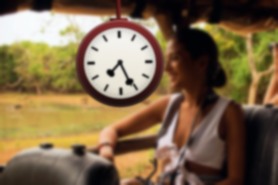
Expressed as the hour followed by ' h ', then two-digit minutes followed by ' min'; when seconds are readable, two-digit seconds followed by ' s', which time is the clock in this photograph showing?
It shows 7 h 26 min
